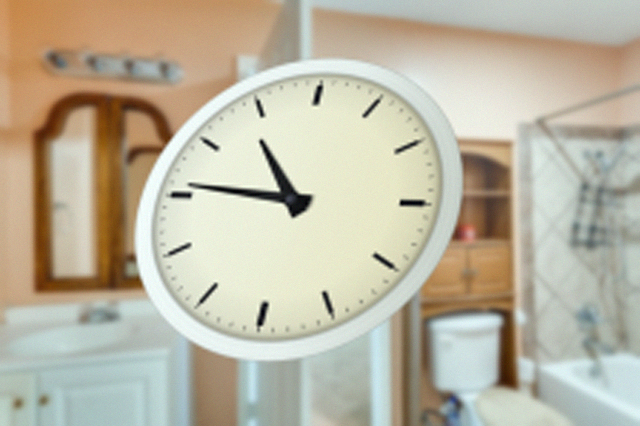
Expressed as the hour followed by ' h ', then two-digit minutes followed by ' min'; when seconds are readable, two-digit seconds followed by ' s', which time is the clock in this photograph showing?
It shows 10 h 46 min
